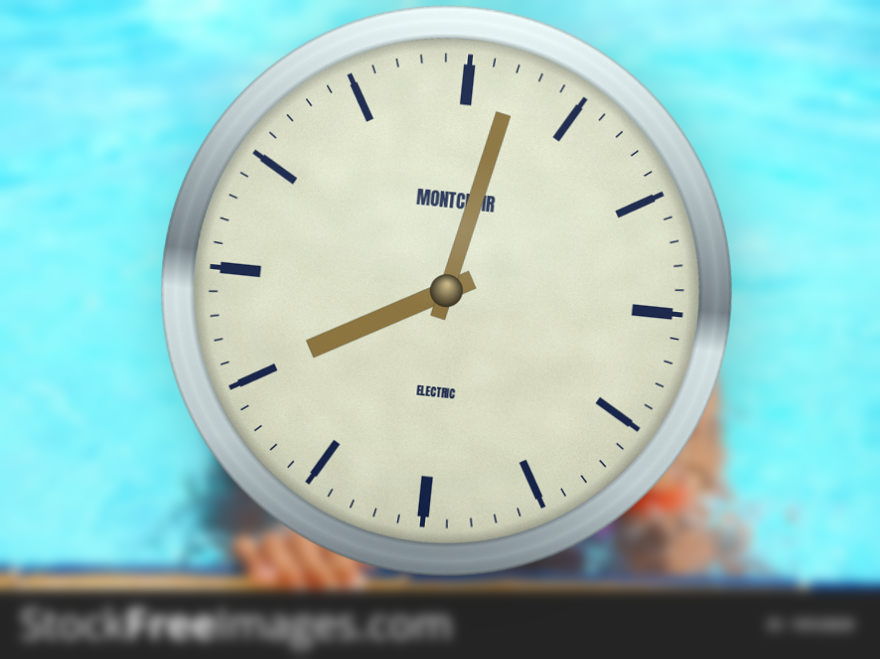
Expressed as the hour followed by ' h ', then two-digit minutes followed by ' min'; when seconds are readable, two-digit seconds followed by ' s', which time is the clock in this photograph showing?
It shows 8 h 02 min
